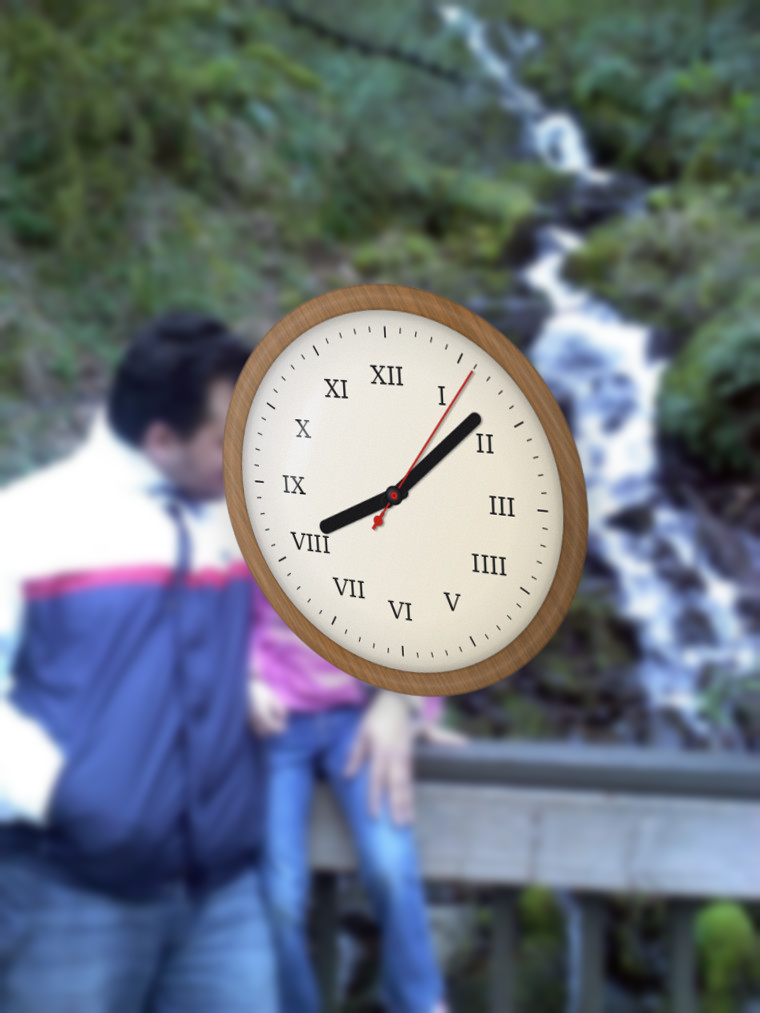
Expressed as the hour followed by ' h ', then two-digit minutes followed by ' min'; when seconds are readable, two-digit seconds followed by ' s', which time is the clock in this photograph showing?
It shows 8 h 08 min 06 s
